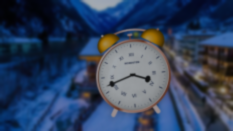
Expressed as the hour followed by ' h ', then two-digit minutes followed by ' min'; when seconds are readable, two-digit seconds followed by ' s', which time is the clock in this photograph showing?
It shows 3 h 42 min
